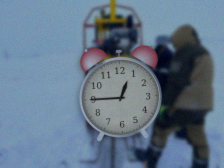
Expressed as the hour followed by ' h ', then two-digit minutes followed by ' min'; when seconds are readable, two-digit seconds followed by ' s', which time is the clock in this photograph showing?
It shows 12 h 45 min
